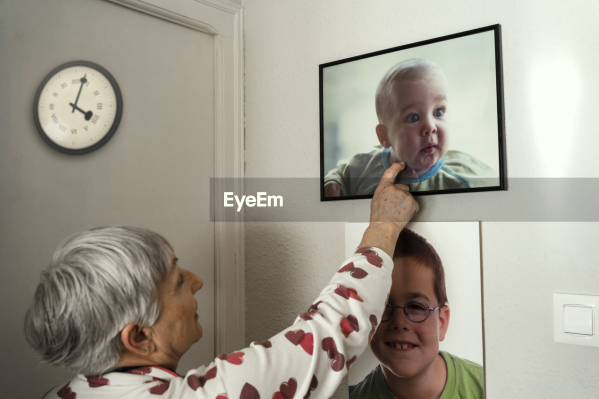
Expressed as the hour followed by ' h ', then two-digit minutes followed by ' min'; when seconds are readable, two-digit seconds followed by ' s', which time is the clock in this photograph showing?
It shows 4 h 03 min
